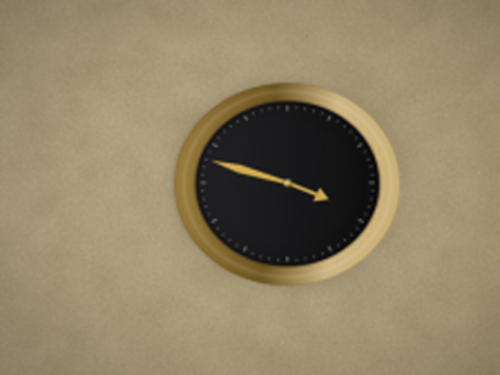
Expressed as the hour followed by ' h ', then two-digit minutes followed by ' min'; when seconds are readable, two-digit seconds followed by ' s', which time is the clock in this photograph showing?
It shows 3 h 48 min
